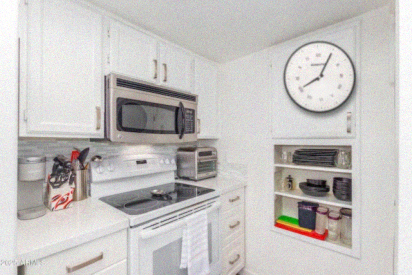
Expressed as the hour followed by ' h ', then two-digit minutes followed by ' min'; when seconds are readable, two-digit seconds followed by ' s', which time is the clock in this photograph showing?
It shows 8 h 05 min
